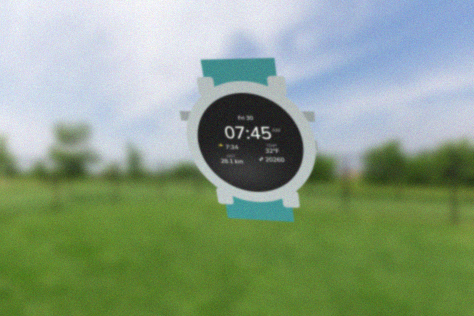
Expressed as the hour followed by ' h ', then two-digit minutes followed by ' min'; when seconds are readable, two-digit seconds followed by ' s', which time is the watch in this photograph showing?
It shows 7 h 45 min
